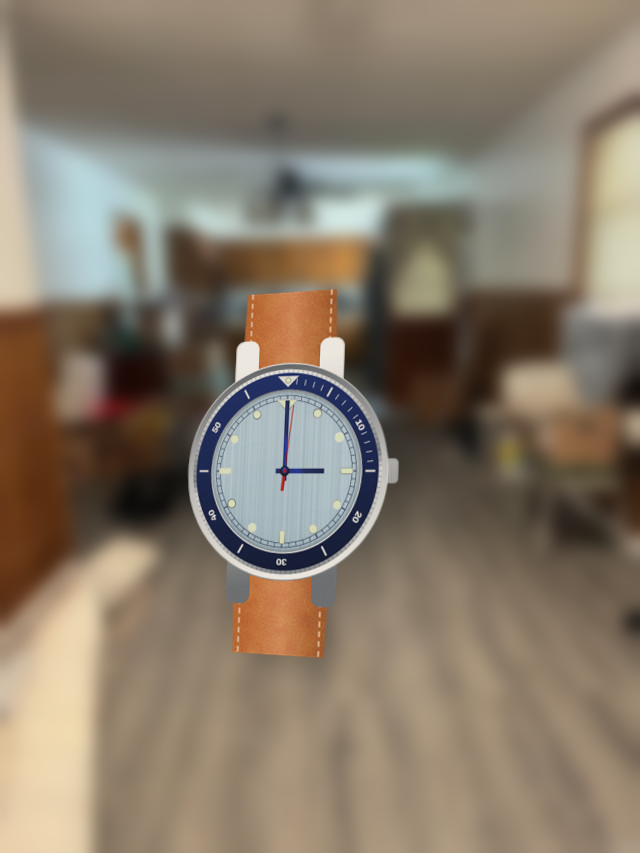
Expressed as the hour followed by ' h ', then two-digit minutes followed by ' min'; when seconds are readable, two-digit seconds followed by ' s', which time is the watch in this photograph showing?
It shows 3 h 00 min 01 s
